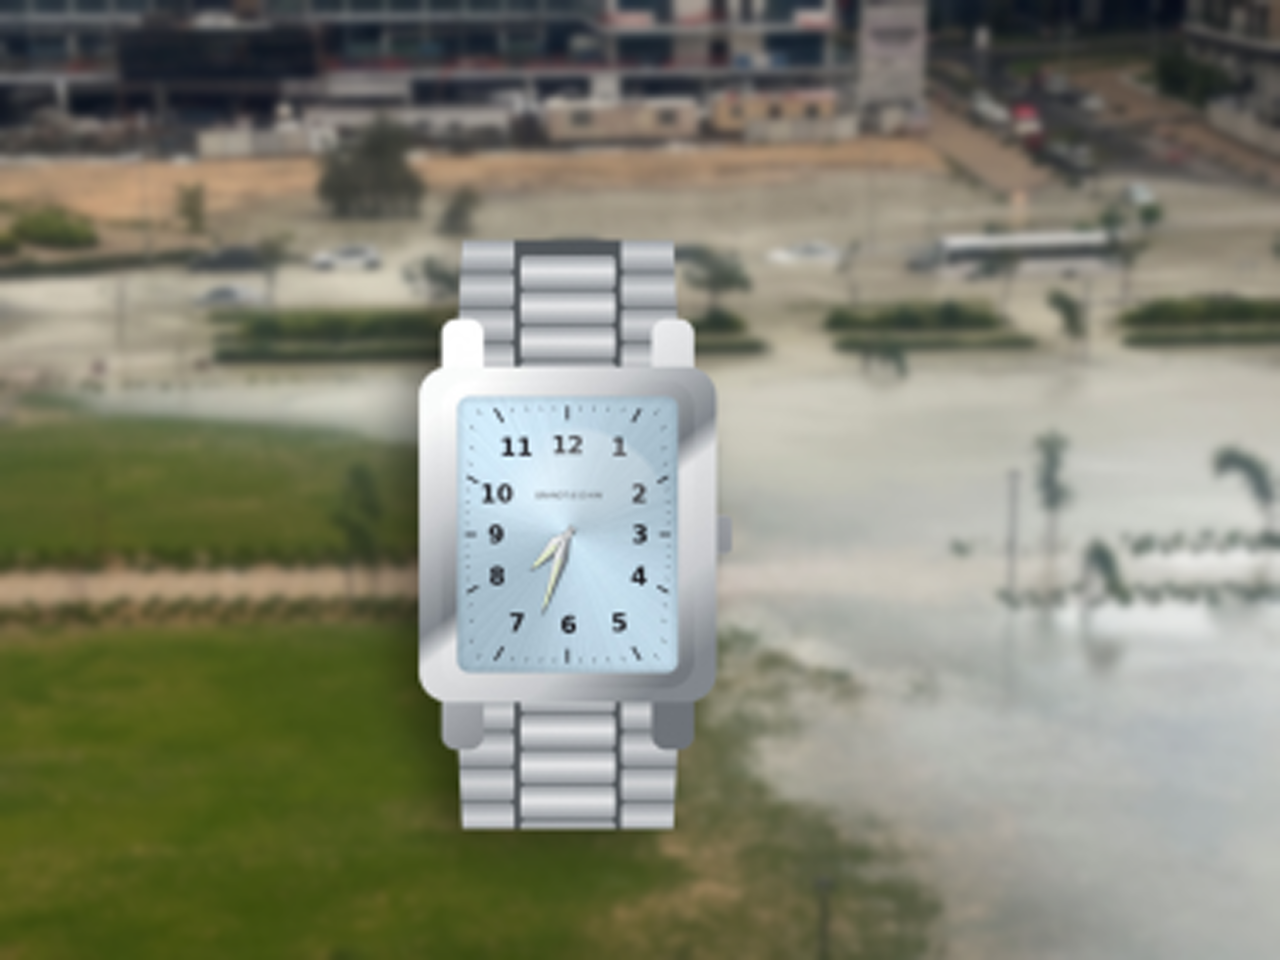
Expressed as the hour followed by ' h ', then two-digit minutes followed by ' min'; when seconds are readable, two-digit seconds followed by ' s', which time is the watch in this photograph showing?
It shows 7 h 33 min
